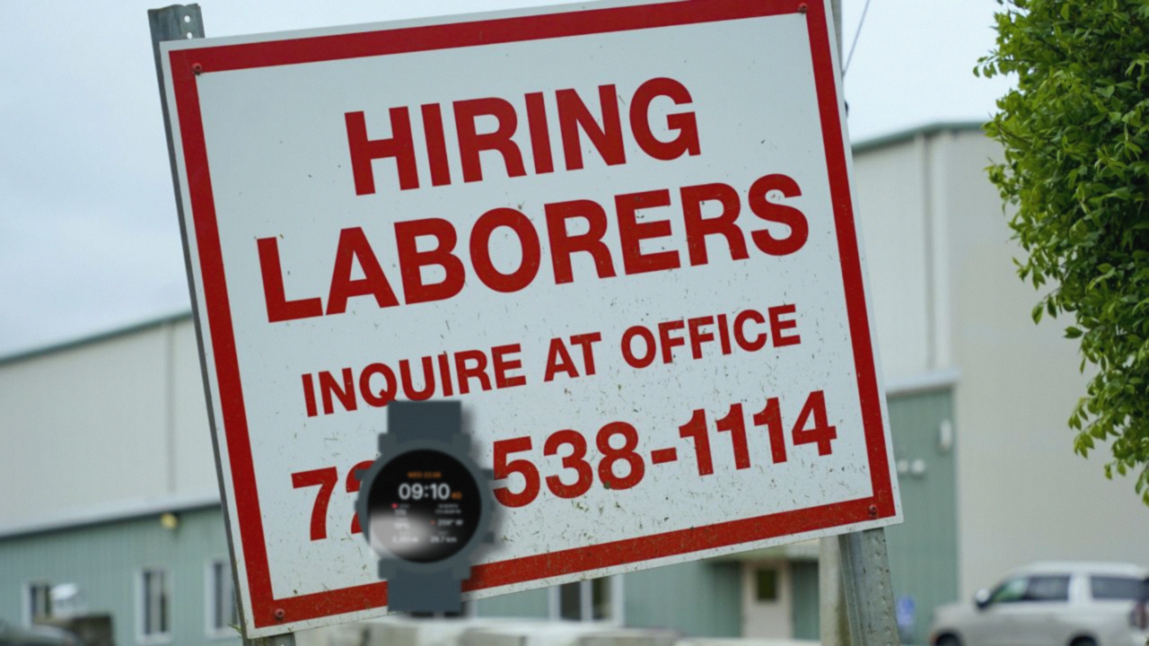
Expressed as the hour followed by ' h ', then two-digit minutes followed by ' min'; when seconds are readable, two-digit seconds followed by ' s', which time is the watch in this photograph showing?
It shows 9 h 10 min
